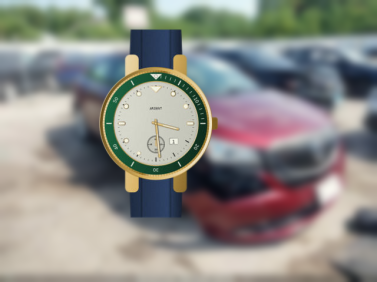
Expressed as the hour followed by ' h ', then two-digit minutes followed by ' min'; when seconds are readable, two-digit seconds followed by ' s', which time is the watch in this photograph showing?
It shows 3 h 29 min
